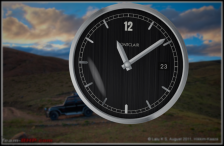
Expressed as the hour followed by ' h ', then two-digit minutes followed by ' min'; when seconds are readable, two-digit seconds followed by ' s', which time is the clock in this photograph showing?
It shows 11 h 09 min
